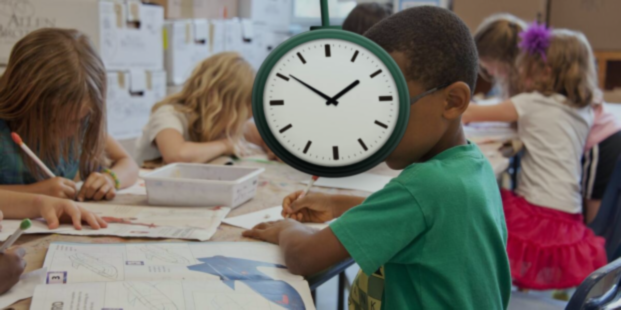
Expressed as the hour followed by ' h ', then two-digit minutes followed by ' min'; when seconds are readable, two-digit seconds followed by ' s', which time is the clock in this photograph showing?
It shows 1 h 51 min
